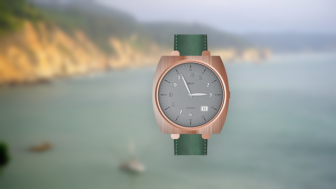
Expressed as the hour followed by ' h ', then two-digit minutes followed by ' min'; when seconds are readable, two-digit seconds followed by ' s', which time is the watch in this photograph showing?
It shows 2 h 56 min
